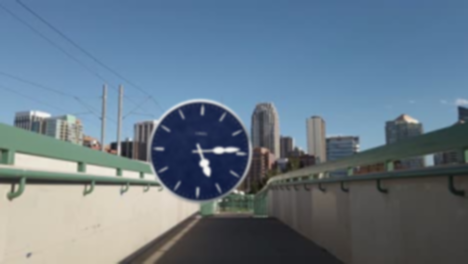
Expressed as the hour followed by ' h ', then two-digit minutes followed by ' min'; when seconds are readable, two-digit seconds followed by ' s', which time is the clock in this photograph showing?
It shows 5 h 14 min
